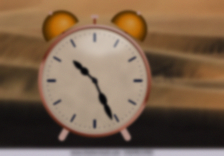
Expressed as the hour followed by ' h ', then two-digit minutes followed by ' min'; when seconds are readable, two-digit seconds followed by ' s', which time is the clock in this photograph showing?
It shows 10 h 26 min
